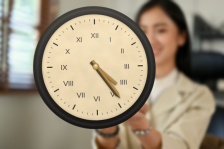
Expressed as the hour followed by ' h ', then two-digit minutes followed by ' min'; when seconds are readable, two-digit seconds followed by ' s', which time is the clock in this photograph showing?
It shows 4 h 24 min
